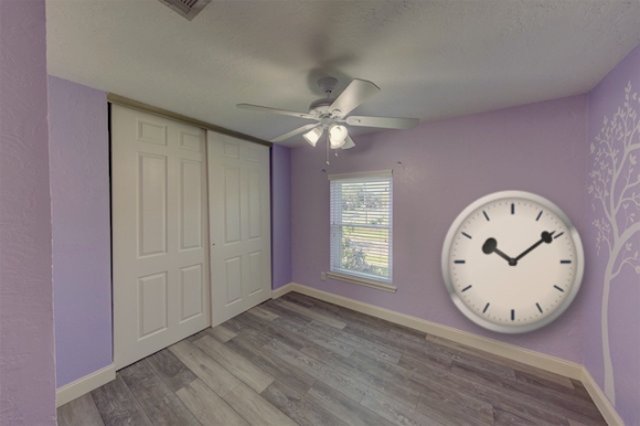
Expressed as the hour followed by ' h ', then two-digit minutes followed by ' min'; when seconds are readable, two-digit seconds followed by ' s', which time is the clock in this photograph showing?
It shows 10 h 09 min
